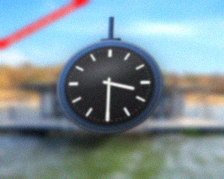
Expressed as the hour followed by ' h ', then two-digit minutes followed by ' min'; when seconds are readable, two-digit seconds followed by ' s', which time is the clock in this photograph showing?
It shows 3 h 30 min
